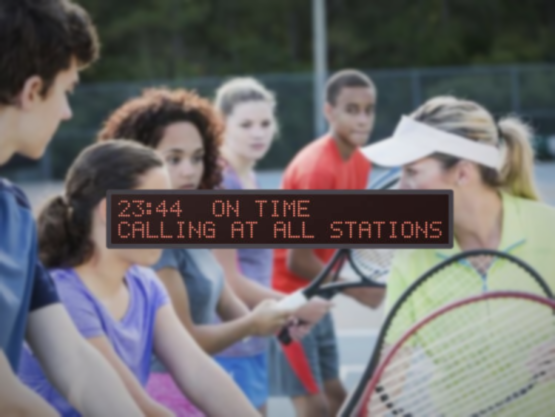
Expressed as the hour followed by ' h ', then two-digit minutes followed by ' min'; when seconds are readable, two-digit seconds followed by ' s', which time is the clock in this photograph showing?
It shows 23 h 44 min
